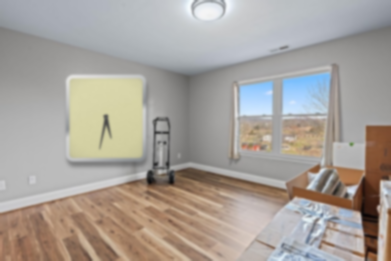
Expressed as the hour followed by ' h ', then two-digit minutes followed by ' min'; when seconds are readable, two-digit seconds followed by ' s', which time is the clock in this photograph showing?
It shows 5 h 32 min
